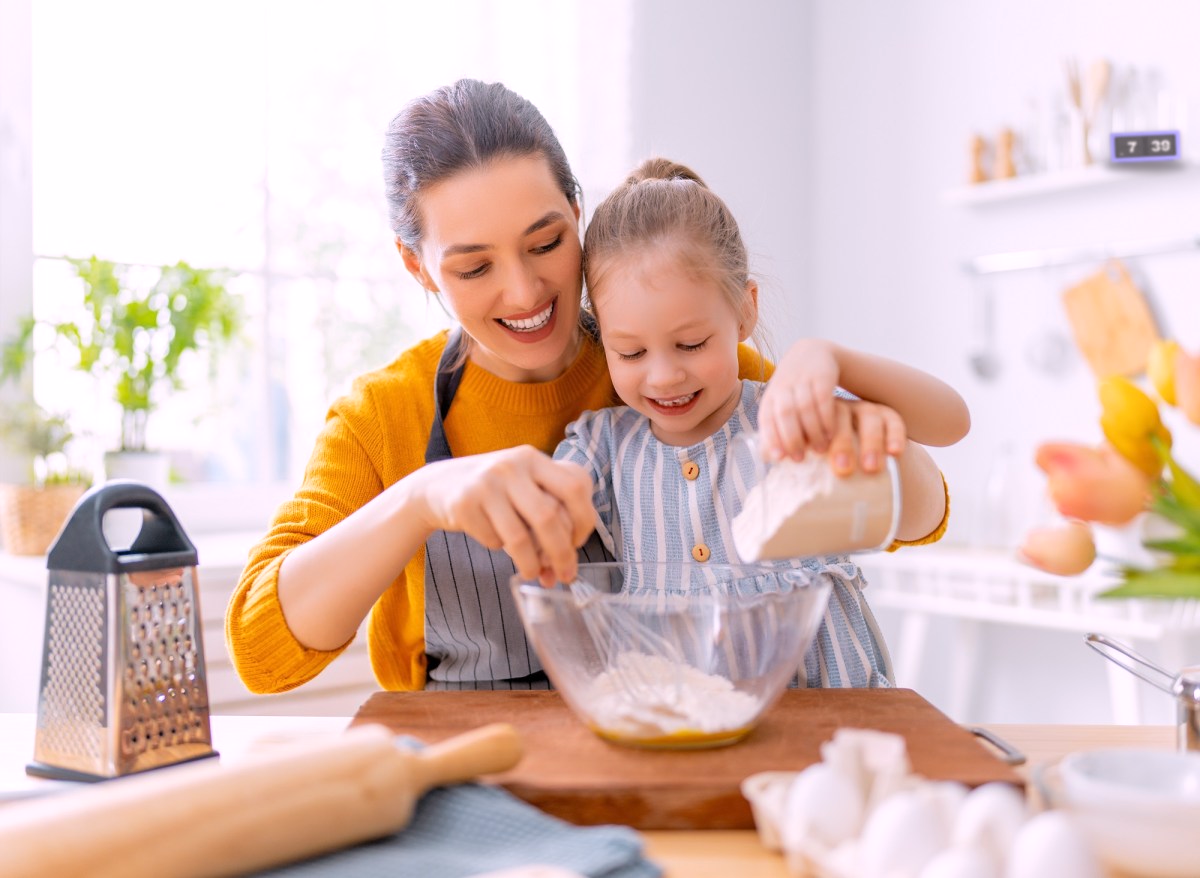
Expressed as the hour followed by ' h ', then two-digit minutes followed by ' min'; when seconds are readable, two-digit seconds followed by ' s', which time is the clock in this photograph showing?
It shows 7 h 39 min
